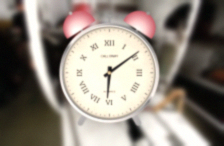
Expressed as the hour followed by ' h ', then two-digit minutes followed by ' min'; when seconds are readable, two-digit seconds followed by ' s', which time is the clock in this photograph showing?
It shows 6 h 09 min
